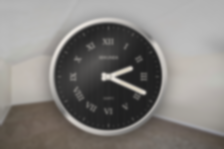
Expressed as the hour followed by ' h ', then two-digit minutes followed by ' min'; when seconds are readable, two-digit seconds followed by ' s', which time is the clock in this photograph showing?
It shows 2 h 19 min
